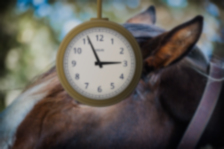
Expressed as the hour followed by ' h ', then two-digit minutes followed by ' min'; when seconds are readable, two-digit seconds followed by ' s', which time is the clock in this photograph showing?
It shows 2 h 56 min
